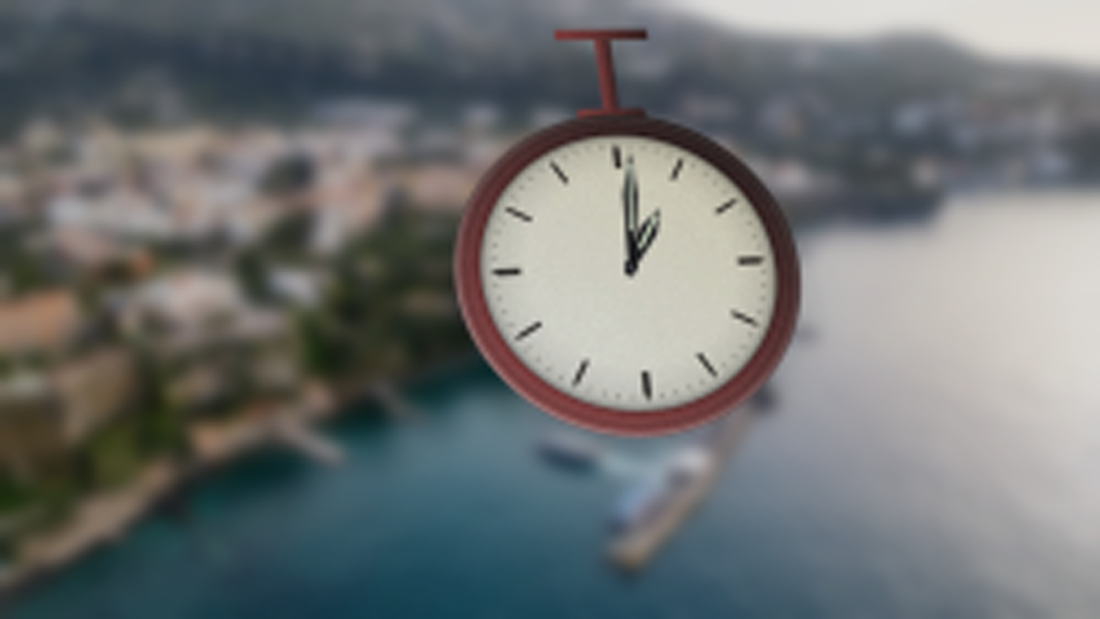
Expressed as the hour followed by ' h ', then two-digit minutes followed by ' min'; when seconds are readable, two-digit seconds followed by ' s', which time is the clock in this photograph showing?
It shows 1 h 01 min
